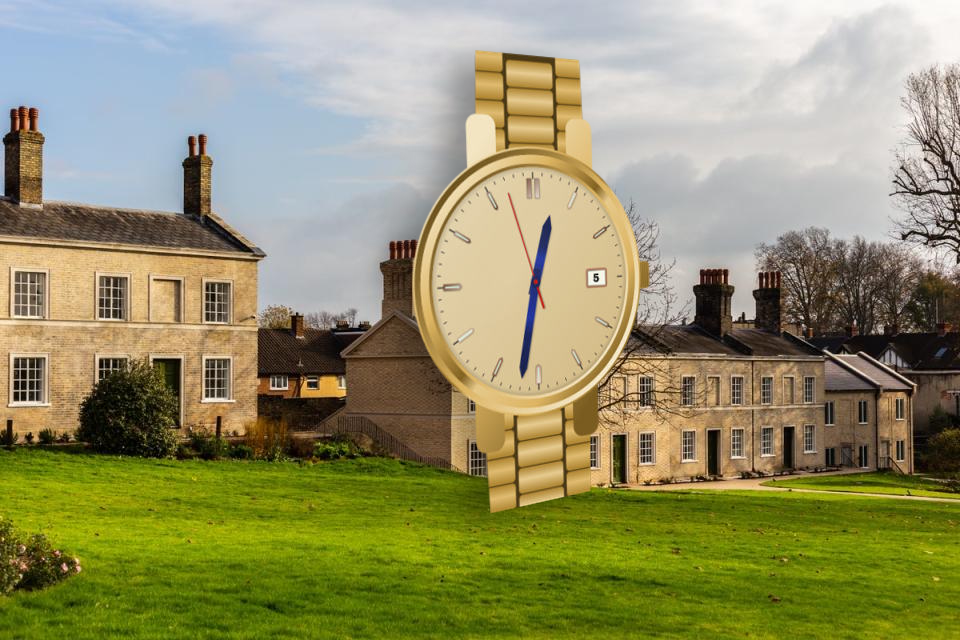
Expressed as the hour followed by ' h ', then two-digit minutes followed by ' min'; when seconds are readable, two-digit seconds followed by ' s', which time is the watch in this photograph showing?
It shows 12 h 31 min 57 s
